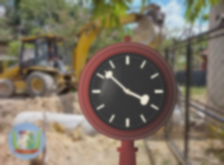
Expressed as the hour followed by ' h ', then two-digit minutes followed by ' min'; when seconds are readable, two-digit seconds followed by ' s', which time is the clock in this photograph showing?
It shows 3 h 52 min
